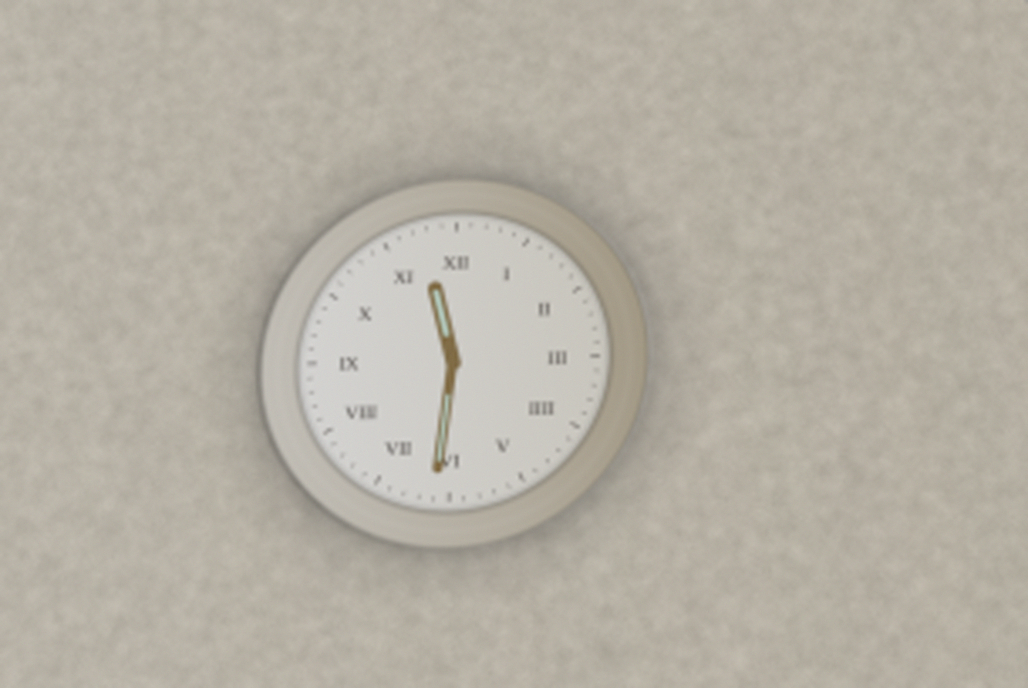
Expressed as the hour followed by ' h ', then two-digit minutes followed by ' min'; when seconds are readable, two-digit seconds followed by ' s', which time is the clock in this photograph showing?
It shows 11 h 31 min
